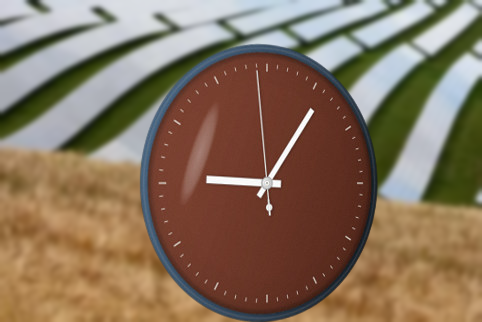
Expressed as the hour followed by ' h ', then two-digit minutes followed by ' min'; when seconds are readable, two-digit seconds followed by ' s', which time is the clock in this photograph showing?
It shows 9 h 05 min 59 s
